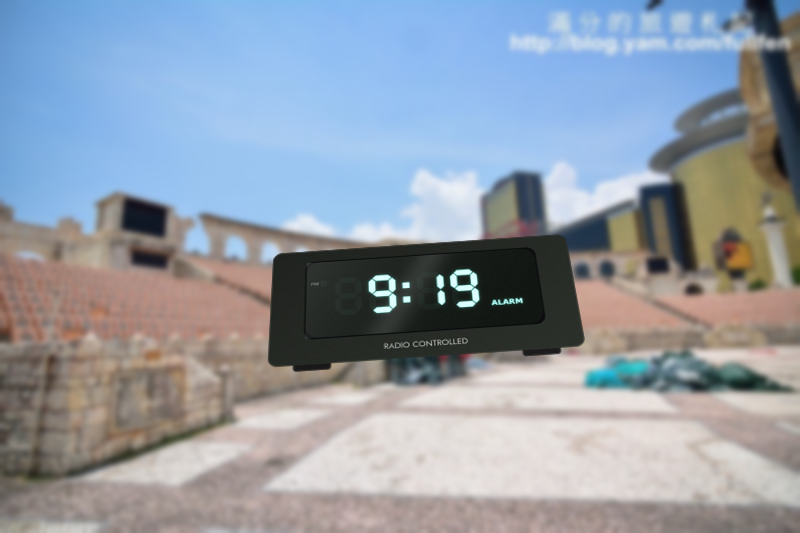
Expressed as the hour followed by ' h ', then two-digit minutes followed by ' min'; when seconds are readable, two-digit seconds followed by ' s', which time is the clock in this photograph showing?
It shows 9 h 19 min
